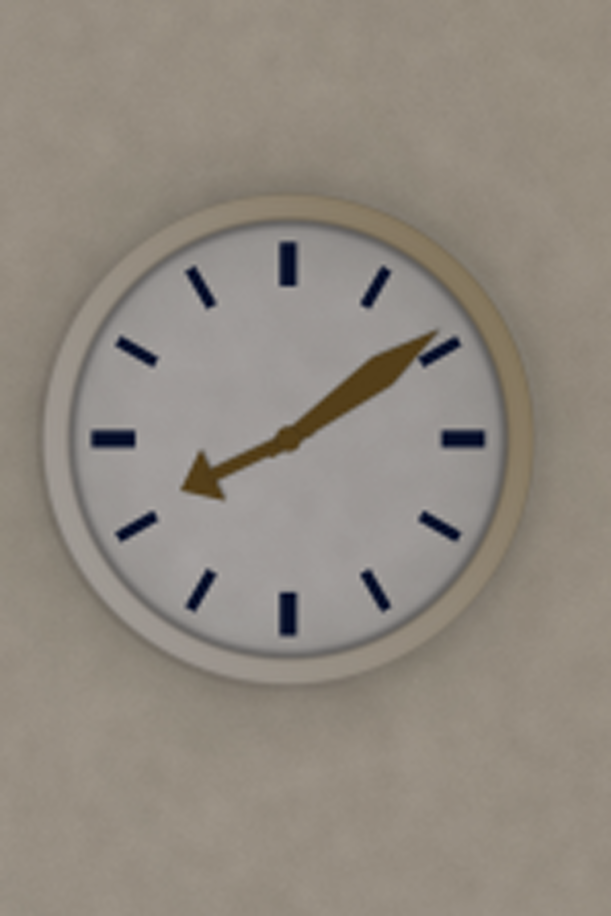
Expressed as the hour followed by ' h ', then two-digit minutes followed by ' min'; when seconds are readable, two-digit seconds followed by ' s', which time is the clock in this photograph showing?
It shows 8 h 09 min
